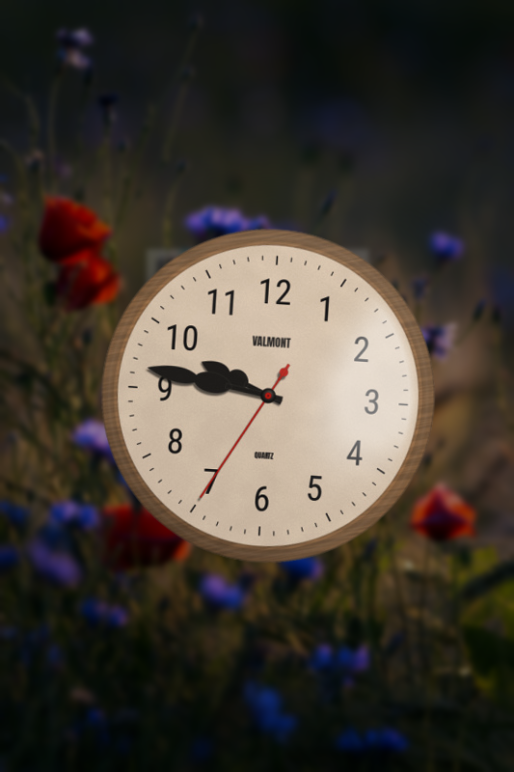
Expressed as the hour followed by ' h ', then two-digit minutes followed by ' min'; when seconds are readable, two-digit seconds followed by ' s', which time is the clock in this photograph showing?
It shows 9 h 46 min 35 s
